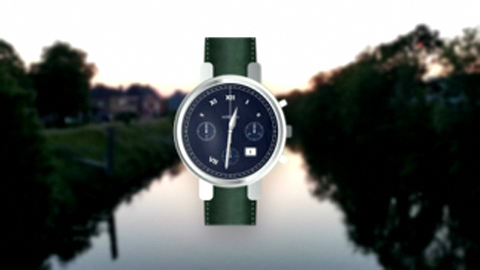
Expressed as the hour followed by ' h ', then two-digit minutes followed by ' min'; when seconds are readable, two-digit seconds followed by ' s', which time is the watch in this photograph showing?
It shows 12 h 31 min
